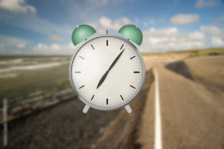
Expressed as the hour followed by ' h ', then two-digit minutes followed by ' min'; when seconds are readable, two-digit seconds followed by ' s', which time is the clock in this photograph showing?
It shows 7 h 06 min
